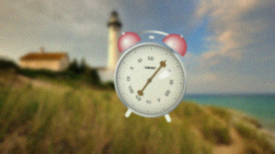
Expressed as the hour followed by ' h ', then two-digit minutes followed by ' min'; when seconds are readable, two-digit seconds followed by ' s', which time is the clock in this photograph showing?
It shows 7 h 06 min
